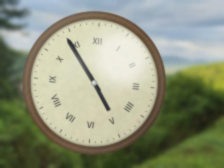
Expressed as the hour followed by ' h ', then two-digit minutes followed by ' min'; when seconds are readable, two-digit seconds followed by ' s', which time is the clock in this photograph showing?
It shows 4 h 54 min
